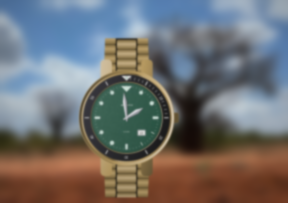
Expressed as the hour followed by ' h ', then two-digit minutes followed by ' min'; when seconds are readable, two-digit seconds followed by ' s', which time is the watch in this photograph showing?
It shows 1 h 59 min
